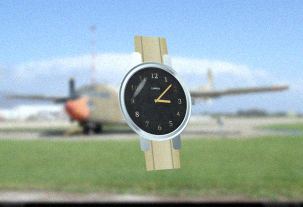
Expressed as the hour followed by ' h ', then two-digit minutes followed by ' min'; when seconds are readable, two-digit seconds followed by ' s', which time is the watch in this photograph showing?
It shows 3 h 08 min
